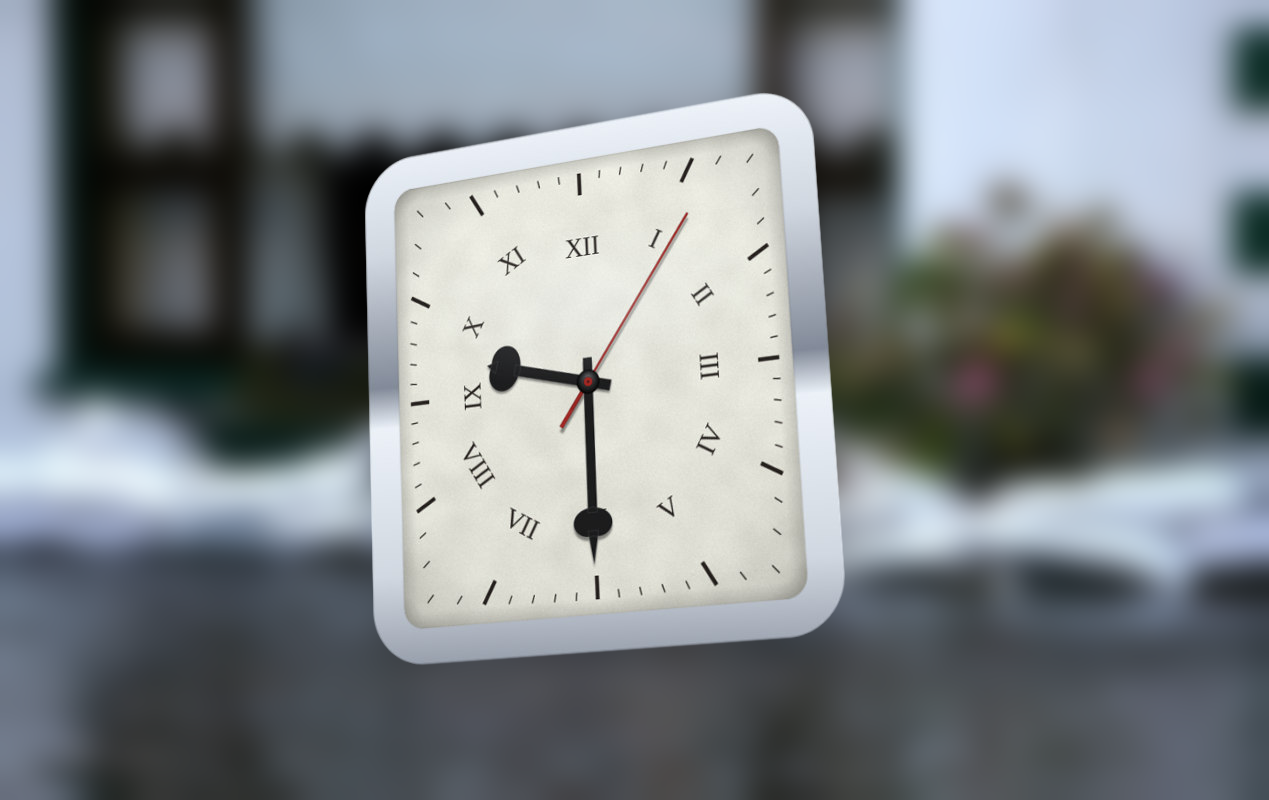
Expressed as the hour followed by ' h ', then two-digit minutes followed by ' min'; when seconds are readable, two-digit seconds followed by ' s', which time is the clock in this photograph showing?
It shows 9 h 30 min 06 s
